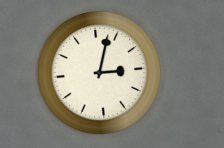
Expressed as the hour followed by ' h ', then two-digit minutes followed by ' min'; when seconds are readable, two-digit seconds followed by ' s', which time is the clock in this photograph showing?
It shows 3 h 03 min
